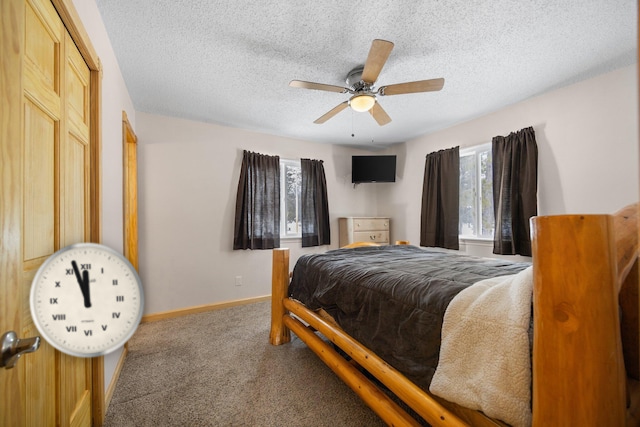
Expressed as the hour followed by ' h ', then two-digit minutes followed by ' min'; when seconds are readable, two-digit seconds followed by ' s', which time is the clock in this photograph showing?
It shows 11 h 57 min
